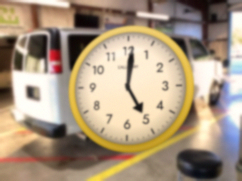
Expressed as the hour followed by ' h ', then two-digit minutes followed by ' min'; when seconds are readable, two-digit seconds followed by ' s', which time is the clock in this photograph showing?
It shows 5 h 01 min
